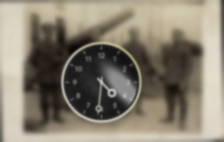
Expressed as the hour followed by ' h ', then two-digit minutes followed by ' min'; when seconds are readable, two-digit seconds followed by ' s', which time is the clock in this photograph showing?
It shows 4 h 31 min
